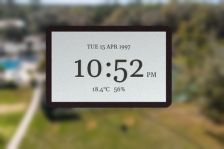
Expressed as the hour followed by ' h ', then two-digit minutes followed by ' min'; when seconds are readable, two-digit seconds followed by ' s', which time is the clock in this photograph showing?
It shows 10 h 52 min
